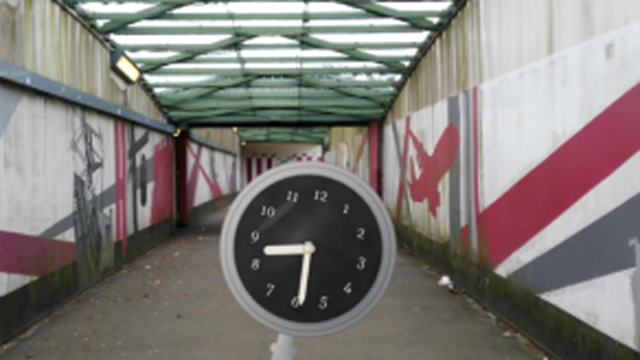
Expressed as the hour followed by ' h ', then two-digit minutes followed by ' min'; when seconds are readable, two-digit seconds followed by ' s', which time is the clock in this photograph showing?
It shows 8 h 29 min
